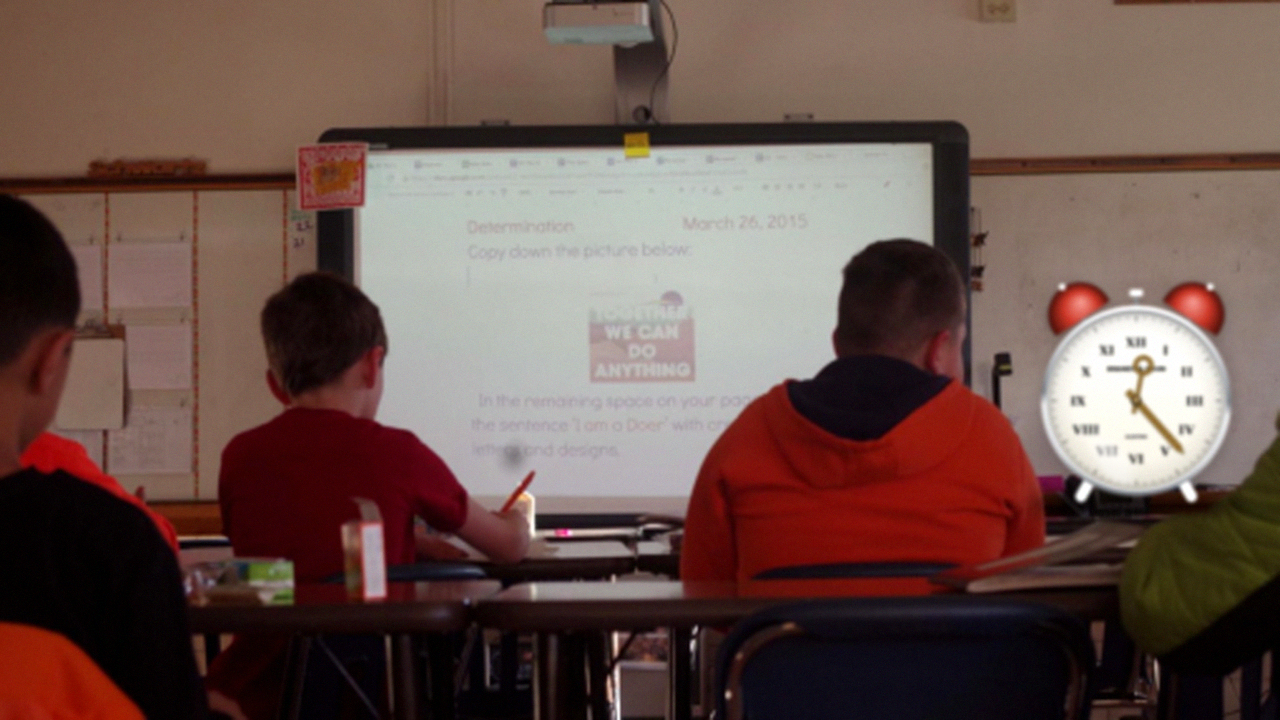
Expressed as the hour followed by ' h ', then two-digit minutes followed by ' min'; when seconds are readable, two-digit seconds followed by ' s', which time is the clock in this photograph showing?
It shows 12 h 23 min
